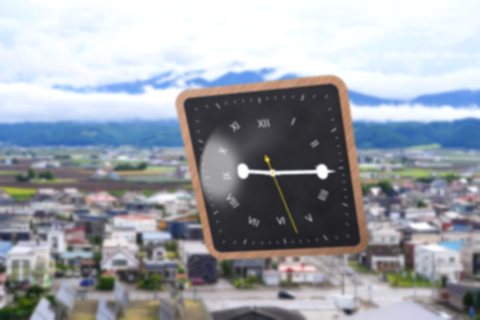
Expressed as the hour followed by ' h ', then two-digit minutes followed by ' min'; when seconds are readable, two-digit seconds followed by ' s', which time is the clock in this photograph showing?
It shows 9 h 15 min 28 s
